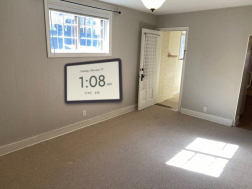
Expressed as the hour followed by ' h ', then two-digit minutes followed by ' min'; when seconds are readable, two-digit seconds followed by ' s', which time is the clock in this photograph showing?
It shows 1 h 08 min
